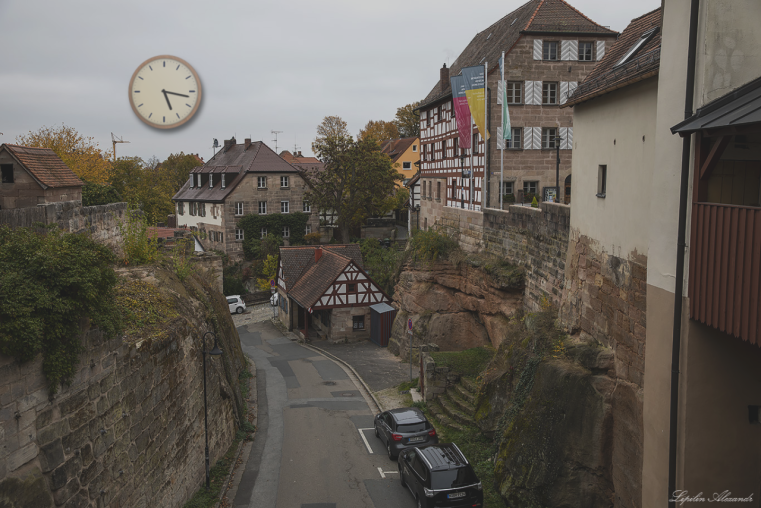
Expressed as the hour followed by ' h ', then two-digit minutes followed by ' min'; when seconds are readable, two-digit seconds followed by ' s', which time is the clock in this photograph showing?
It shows 5 h 17 min
